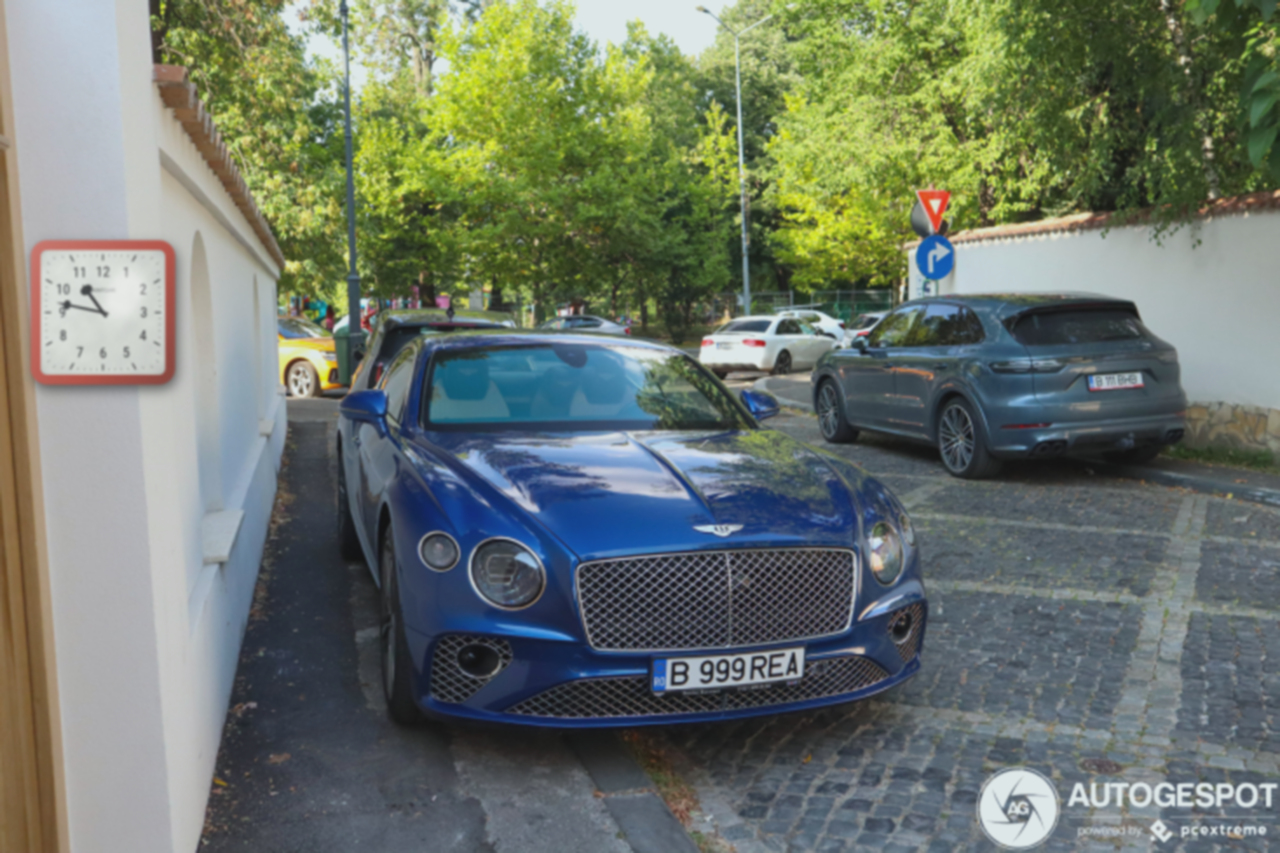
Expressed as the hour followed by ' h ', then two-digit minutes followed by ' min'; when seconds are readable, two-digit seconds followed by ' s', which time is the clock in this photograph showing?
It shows 10 h 47 min
